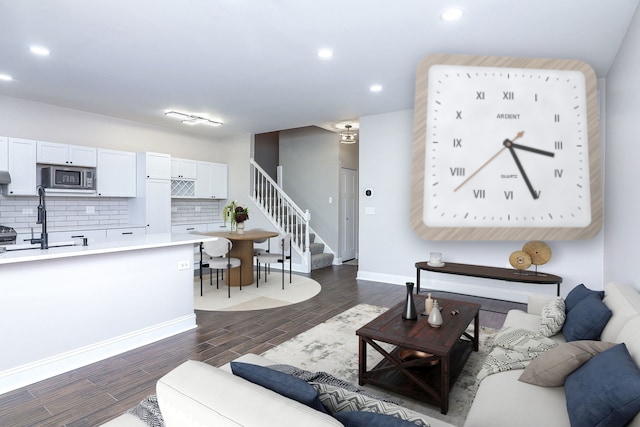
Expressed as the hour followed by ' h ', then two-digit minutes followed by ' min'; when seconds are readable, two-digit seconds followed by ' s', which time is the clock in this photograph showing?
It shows 3 h 25 min 38 s
